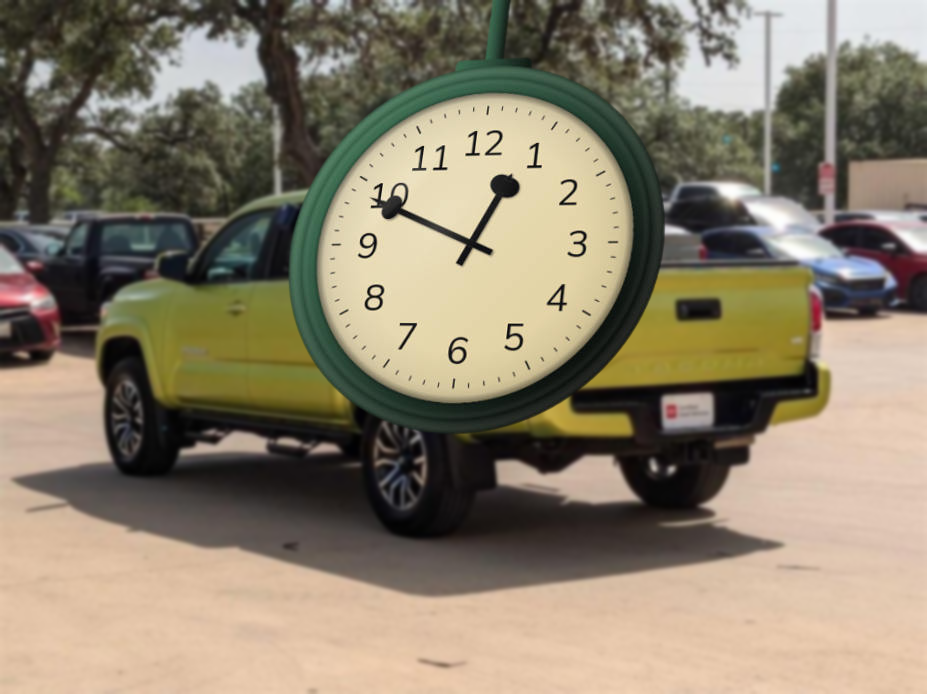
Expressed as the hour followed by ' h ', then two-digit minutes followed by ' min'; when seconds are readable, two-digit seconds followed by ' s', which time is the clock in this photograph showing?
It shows 12 h 49 min
